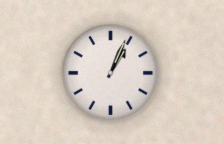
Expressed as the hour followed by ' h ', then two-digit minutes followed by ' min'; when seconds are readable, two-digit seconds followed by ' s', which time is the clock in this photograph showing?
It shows 1 h 04 min
